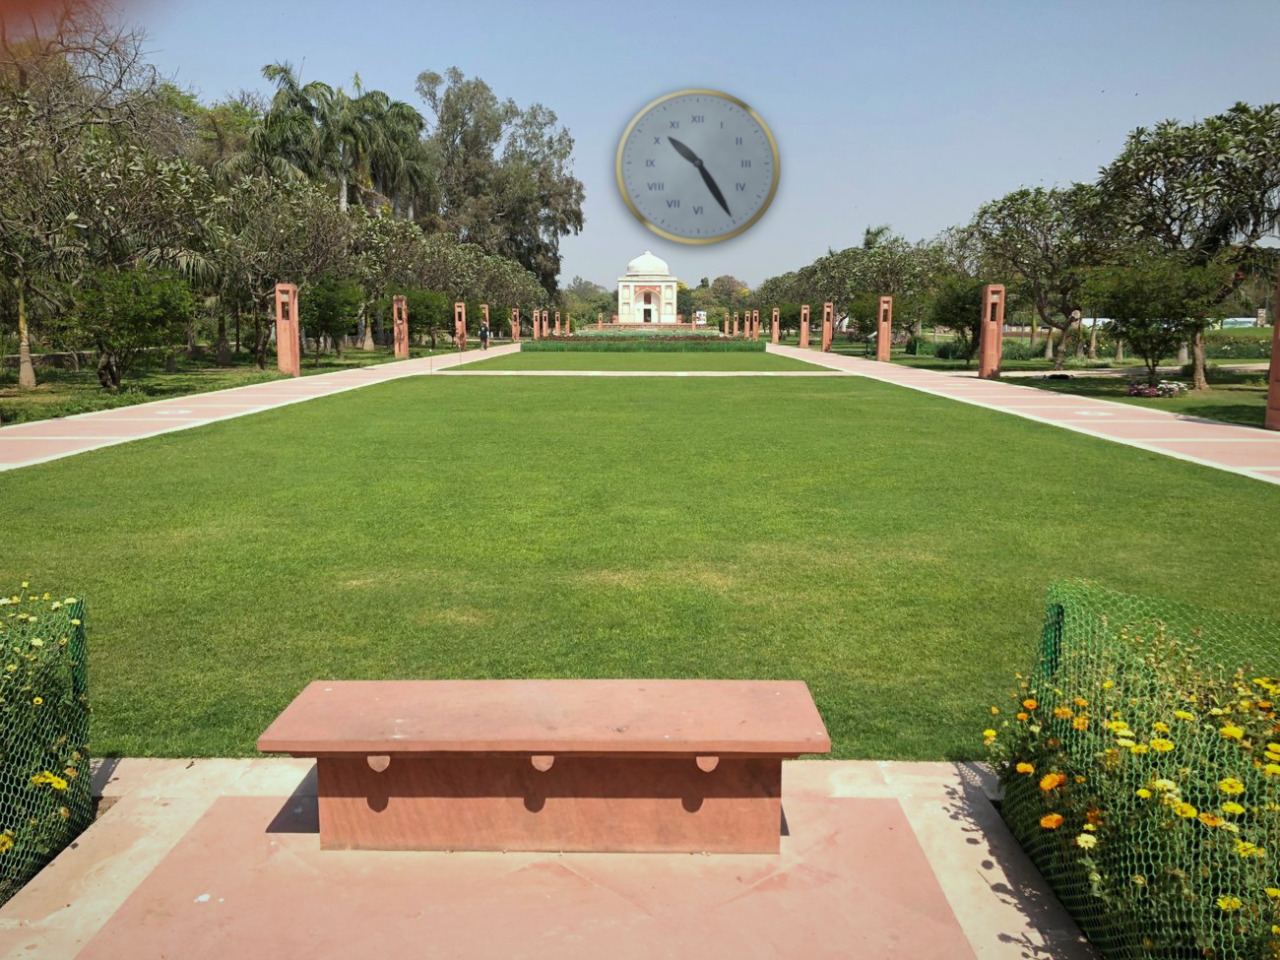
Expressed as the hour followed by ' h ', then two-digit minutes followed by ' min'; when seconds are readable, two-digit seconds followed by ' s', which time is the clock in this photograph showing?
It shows 10 h 25 min
